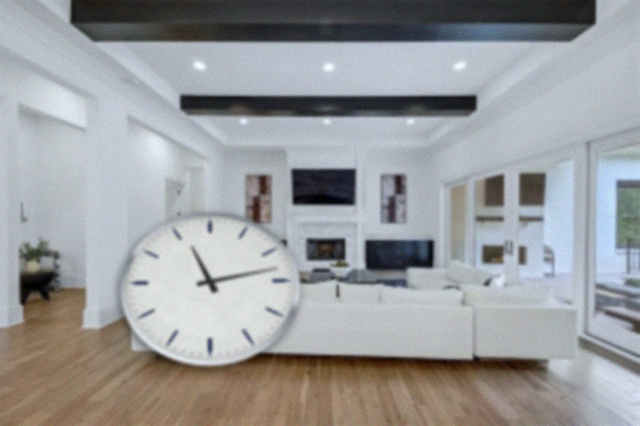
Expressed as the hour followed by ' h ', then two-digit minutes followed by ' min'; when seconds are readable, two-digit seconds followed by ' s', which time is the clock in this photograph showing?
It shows 11 h 13 min
